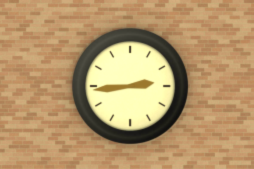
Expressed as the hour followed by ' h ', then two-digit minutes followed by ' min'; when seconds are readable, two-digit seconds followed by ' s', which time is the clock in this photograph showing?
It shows 2 h 44 min
